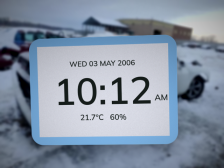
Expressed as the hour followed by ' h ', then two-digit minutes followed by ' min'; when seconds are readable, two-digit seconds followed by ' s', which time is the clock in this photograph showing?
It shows 10 h 12 min
